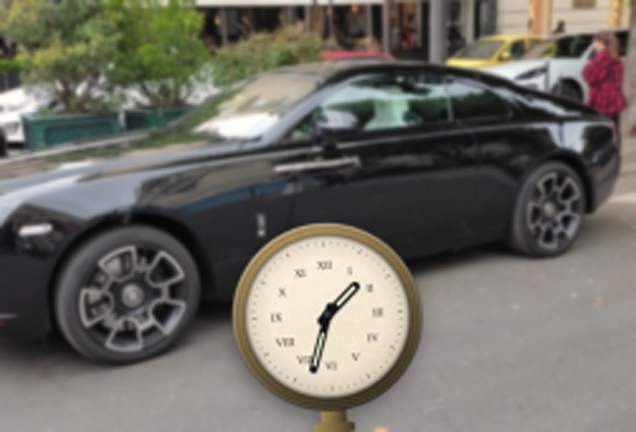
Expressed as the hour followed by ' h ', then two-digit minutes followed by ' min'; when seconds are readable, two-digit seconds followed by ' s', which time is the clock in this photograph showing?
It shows 1 h 33 min
